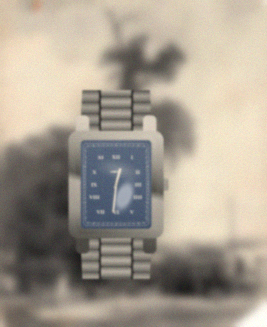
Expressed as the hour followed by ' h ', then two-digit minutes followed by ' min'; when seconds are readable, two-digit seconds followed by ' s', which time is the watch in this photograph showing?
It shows 12 h 31 min
